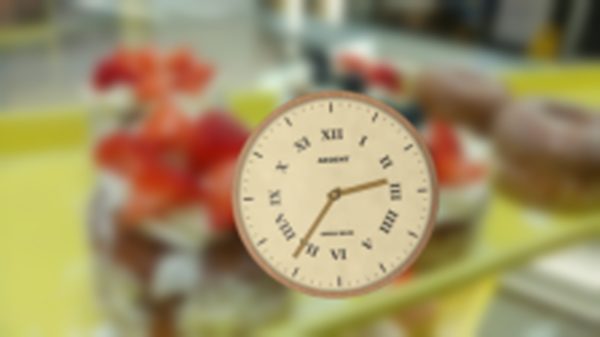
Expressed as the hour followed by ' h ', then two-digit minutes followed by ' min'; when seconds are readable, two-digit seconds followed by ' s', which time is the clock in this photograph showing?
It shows 2 h 36 min
